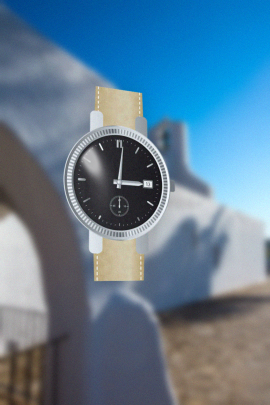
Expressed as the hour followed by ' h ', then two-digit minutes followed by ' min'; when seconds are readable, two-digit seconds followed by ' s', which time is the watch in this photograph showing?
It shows 3 h 01 min
